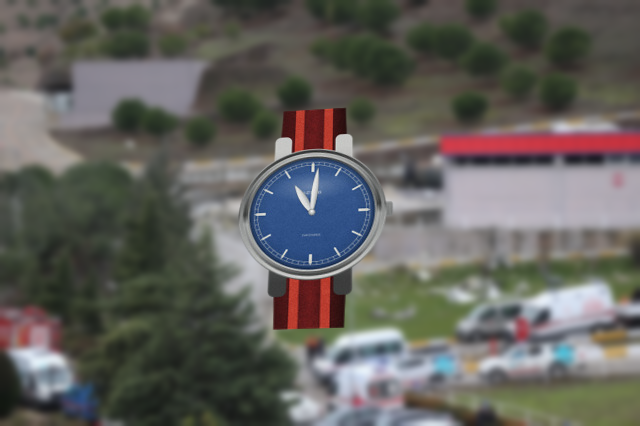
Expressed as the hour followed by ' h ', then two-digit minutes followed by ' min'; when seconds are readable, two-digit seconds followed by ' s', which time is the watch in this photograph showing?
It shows 11 h 01 min
